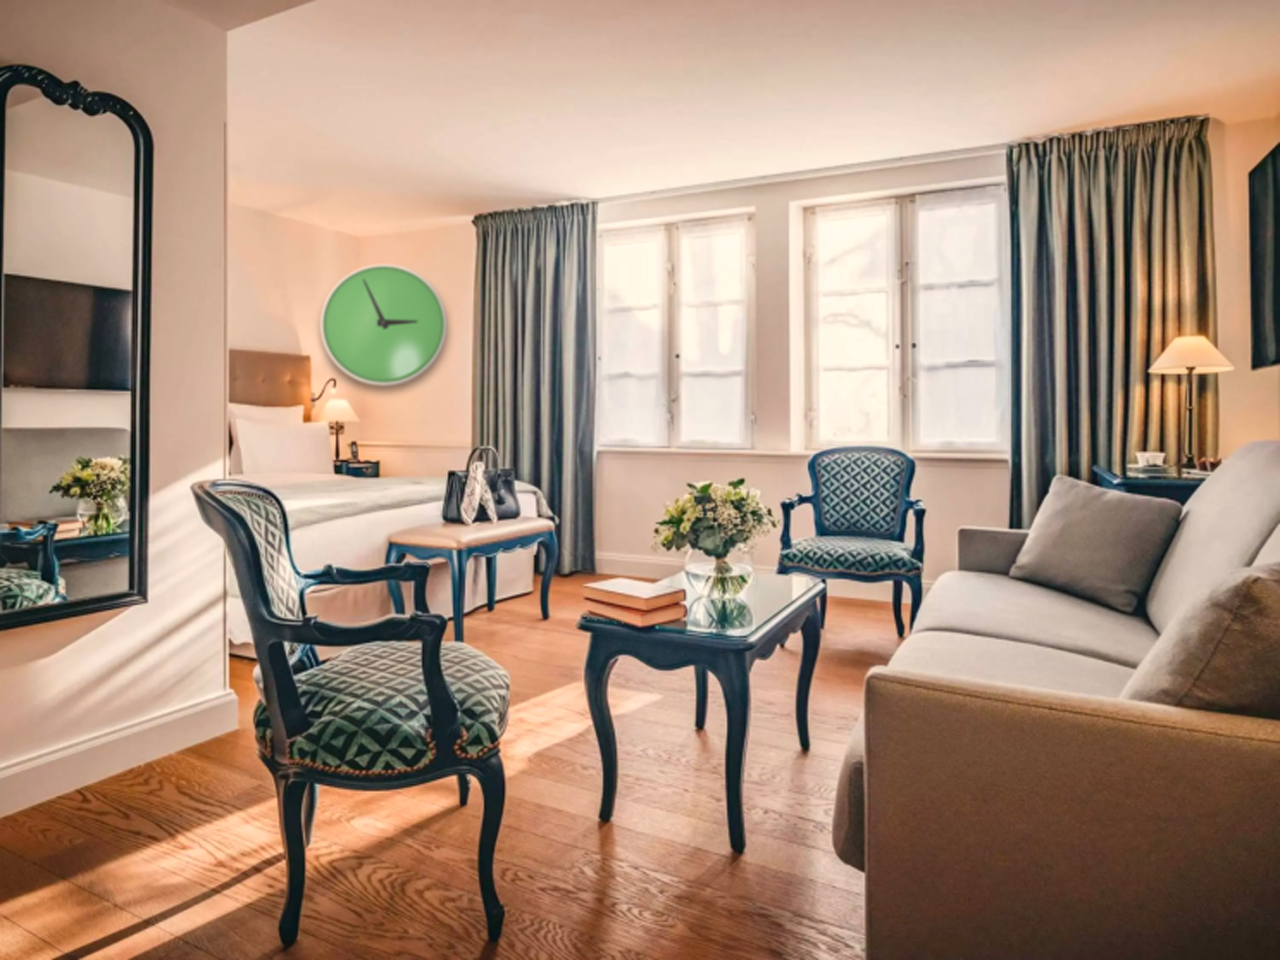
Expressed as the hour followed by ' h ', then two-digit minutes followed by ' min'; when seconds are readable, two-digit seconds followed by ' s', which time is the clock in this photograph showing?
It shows 2 h 56 min
